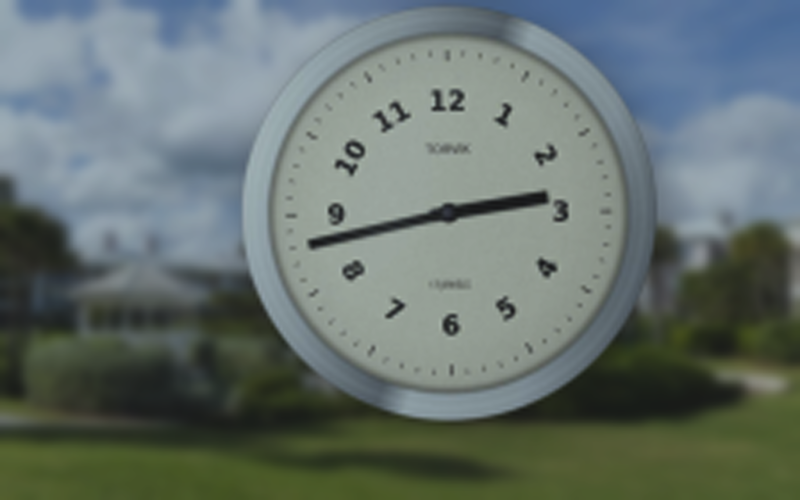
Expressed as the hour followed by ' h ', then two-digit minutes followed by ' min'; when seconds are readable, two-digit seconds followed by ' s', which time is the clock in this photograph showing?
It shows 2 h 43 min
